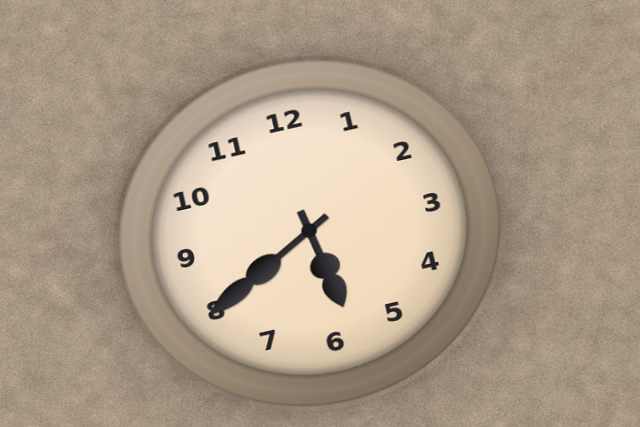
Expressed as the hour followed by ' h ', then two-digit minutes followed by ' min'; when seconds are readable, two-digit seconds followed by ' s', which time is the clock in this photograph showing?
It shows 5 h 40 min
